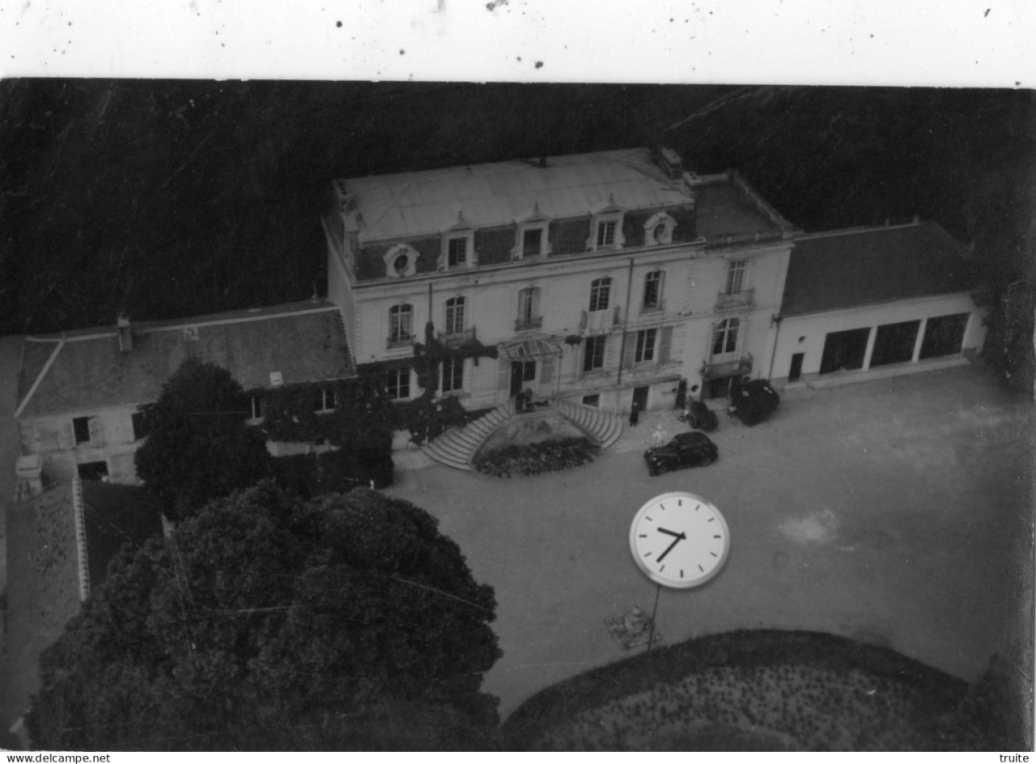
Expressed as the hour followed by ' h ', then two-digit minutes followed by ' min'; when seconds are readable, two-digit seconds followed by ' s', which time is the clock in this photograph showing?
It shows 9 h 37 min
